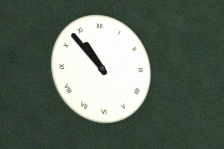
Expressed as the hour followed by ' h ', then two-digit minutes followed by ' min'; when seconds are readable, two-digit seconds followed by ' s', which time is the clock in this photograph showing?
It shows 10 h 53 min
